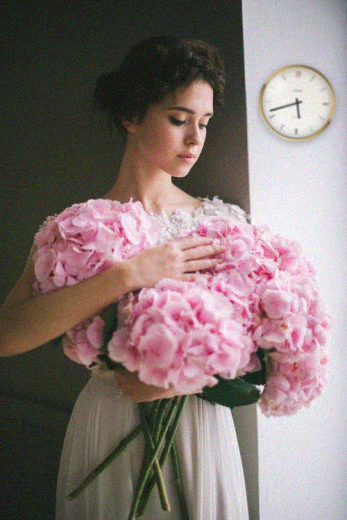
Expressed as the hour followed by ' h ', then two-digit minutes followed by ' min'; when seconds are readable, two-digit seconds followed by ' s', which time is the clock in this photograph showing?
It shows 5 h 42 min
